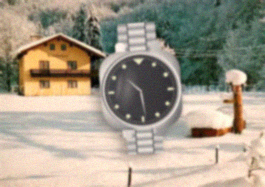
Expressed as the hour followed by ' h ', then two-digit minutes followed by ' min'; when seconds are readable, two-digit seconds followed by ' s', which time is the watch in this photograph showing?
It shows 10 h 29 min
